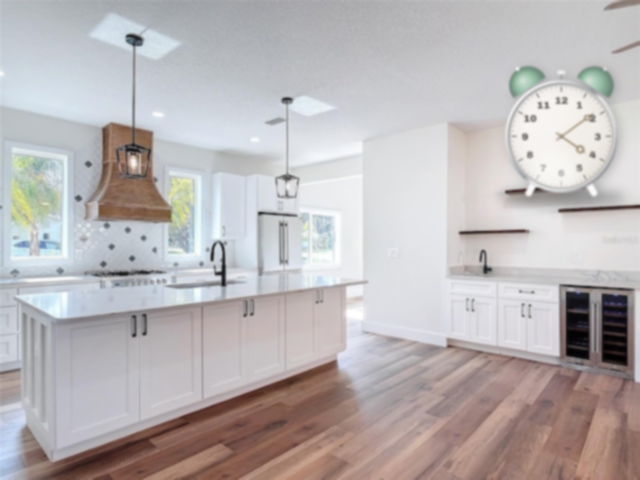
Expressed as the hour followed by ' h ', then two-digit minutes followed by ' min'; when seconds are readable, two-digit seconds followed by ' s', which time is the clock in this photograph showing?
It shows 4 h 09 min
